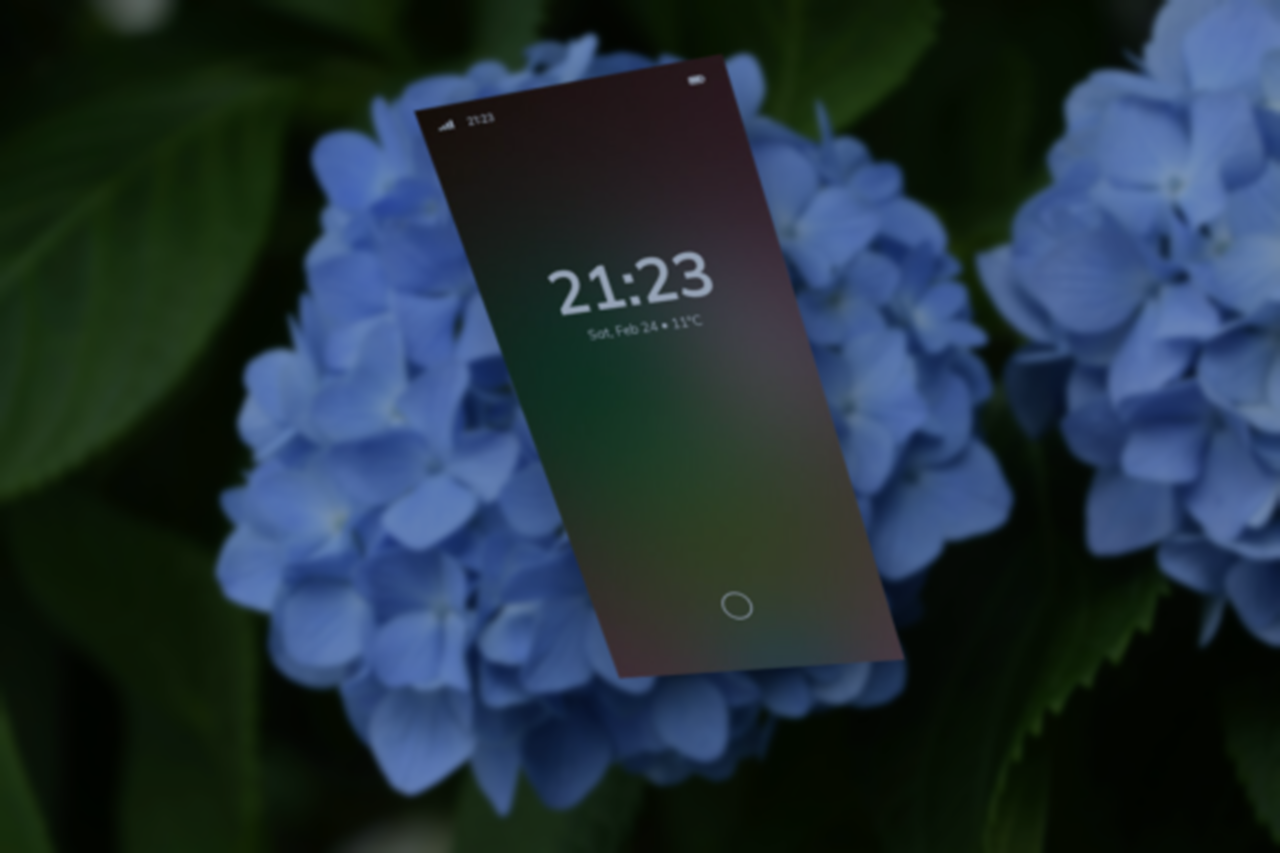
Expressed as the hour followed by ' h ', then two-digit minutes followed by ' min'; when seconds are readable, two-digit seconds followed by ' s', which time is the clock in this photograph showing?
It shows 21 h 23 min
